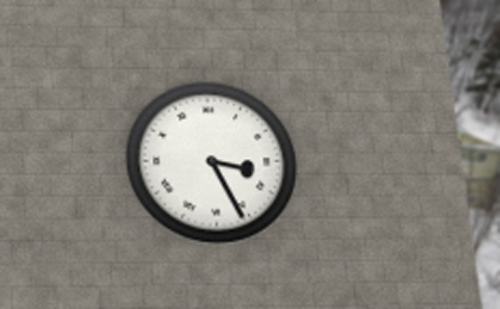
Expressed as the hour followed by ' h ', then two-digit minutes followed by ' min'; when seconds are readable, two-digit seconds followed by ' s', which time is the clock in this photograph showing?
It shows 3 h 26 min
